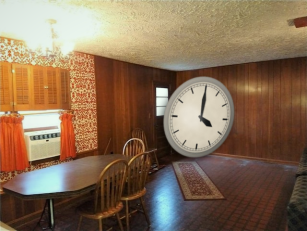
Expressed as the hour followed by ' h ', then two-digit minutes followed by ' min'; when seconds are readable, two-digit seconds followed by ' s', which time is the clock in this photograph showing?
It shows 4 h 00 min
